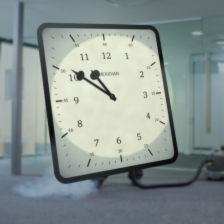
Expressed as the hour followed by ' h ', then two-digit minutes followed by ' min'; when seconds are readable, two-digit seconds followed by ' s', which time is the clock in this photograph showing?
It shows 10 h 51 min
